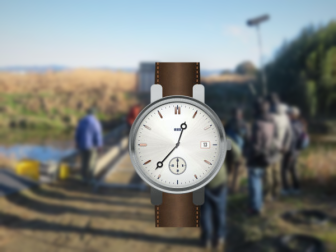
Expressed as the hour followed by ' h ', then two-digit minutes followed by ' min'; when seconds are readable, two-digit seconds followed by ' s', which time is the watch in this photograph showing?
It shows 12 h 37 min
